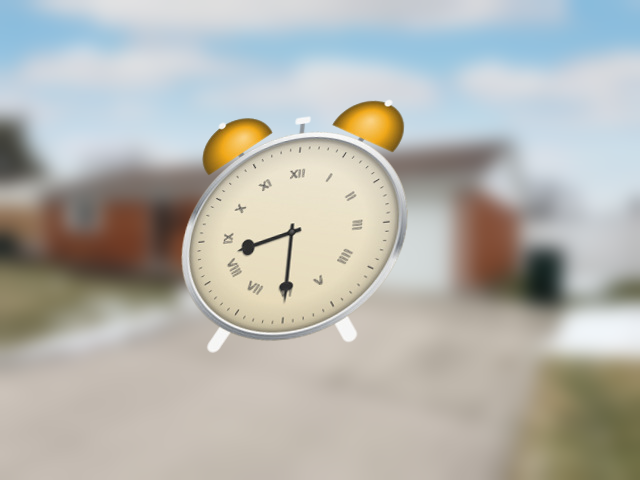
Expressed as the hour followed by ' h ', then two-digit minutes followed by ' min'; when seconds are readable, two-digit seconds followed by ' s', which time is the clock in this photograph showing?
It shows 8 h 30 min
